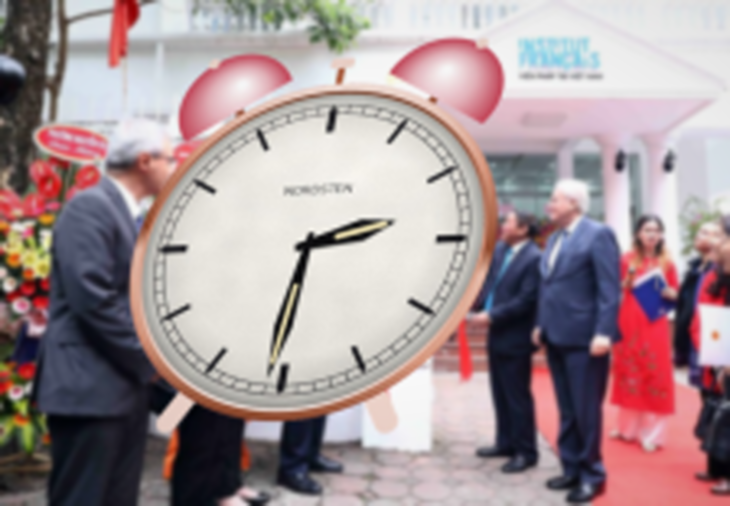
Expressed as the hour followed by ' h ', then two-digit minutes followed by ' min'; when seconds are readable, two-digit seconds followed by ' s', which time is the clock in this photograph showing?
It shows 2 h 31 min
